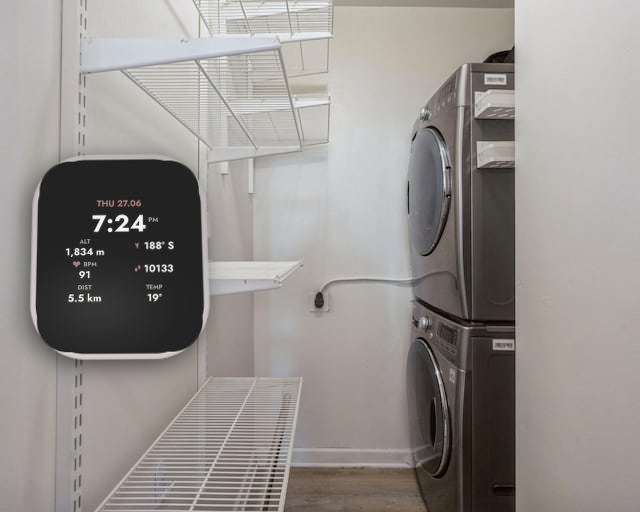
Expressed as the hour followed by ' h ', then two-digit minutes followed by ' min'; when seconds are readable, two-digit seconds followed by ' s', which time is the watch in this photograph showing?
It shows 7 h 24 min
